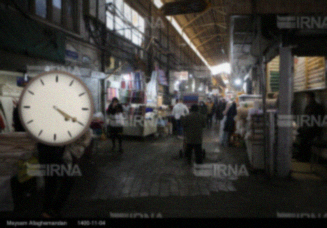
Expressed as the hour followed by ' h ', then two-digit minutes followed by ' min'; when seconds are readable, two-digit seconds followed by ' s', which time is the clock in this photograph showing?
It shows 4 h 20 min
